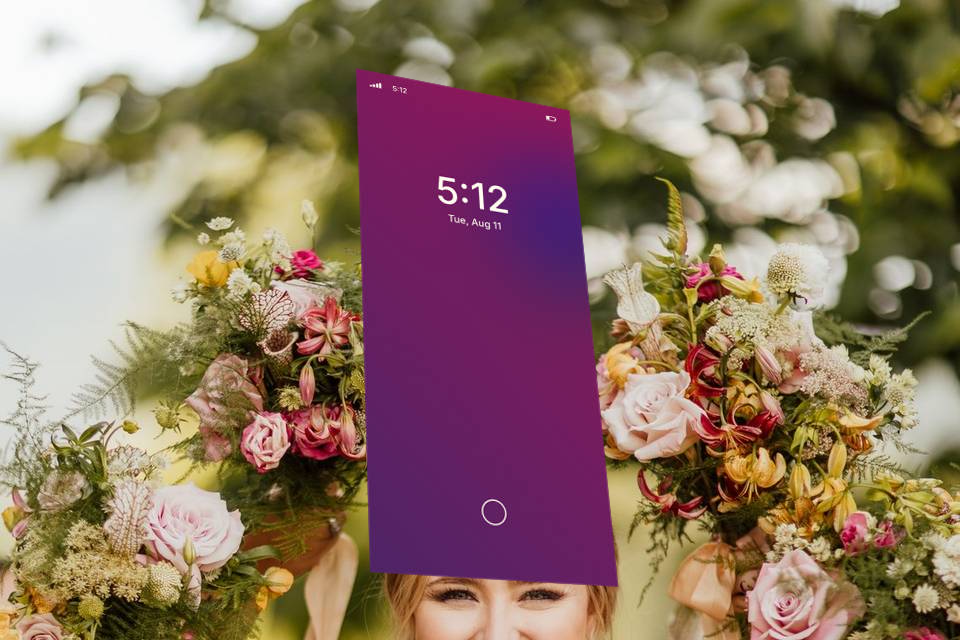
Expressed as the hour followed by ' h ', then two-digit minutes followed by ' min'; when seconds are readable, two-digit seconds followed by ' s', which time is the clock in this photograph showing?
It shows 5 h 12 min
